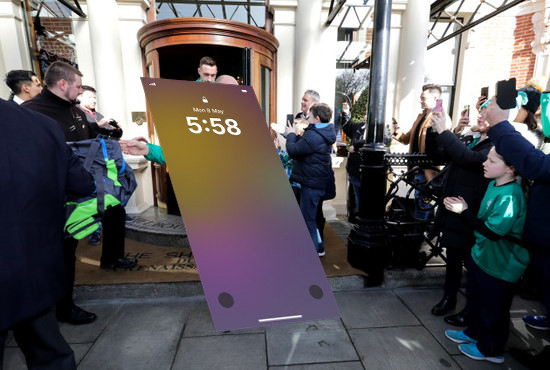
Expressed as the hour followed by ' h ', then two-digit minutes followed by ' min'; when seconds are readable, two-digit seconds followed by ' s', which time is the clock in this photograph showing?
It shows 5 h 58 min
